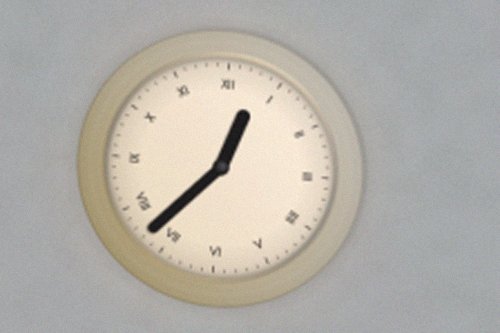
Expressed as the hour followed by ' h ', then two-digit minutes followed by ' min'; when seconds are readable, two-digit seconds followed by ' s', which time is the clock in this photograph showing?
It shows 12 h 37 min
